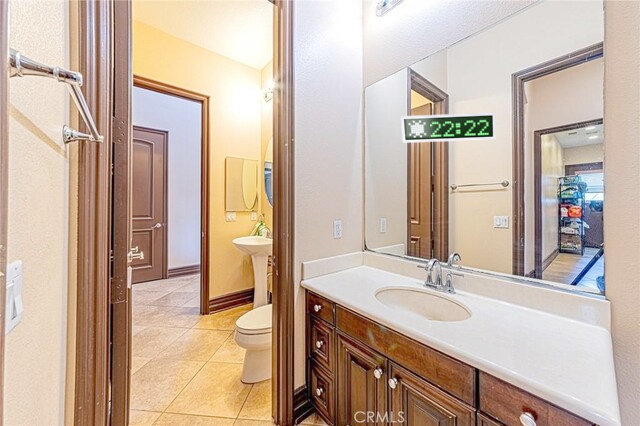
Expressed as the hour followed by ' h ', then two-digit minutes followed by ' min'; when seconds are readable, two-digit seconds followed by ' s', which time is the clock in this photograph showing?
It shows 22 h 22 min
